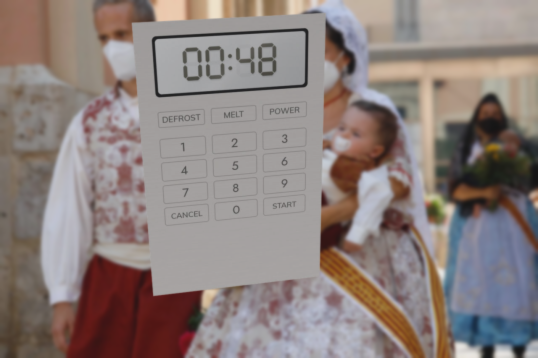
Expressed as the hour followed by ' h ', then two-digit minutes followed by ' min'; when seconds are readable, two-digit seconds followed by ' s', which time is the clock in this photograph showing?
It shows 0 h 48 min
